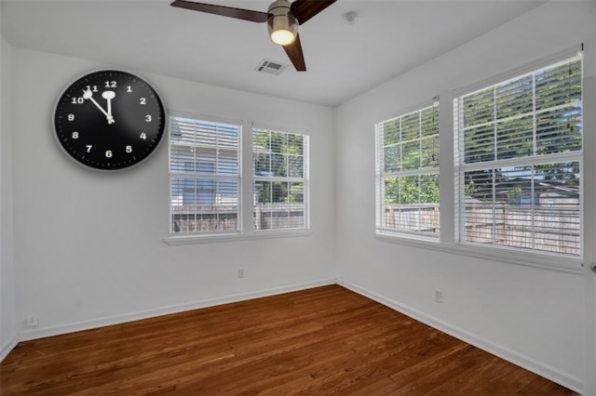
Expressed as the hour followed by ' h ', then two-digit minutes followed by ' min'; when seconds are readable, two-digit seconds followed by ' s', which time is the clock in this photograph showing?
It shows 11 h 53 min
